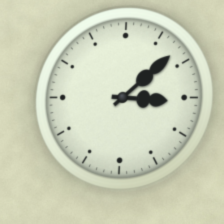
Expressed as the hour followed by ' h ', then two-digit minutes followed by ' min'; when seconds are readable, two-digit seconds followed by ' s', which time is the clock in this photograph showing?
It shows 3 h 08 min
